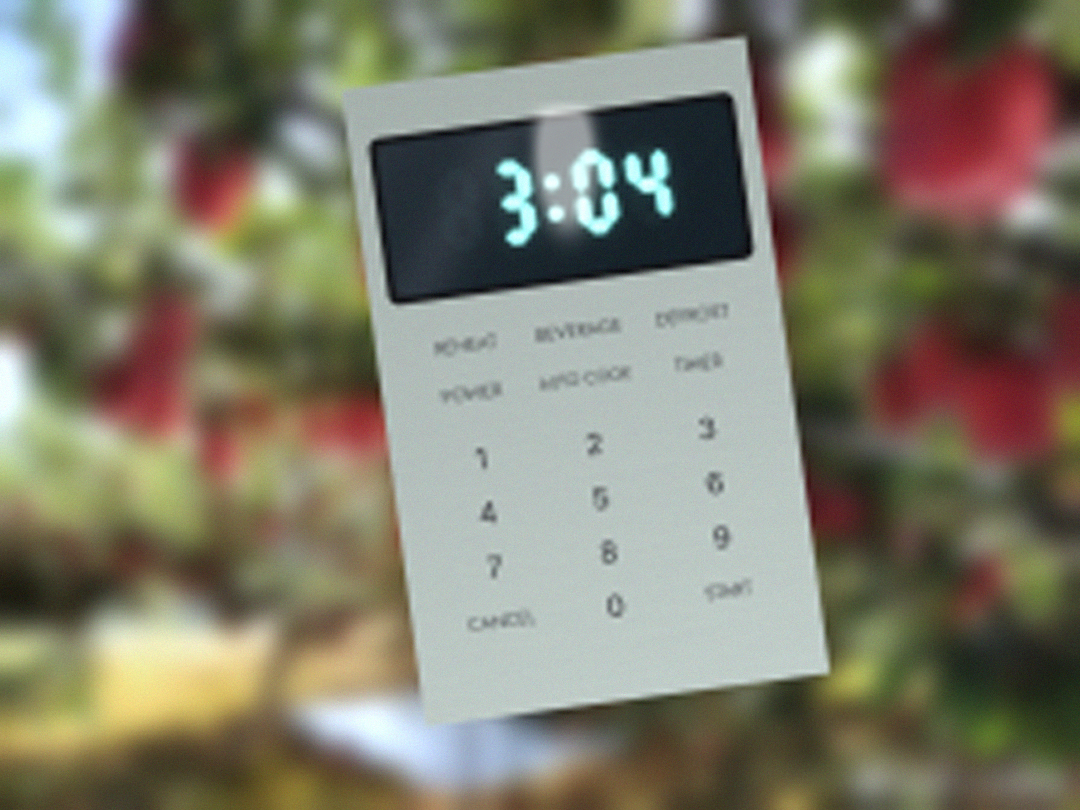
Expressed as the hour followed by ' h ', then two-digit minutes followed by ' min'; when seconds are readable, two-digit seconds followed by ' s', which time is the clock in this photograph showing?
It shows 3 h 04 min
